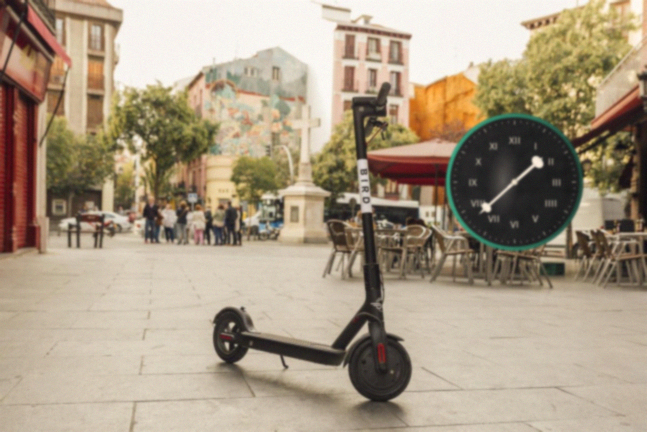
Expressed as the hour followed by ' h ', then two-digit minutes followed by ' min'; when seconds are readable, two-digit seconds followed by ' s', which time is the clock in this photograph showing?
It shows 1 h 38 min
